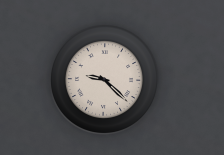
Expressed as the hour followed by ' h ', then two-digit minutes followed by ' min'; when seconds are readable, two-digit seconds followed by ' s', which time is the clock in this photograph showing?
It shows 9 h 22 min
